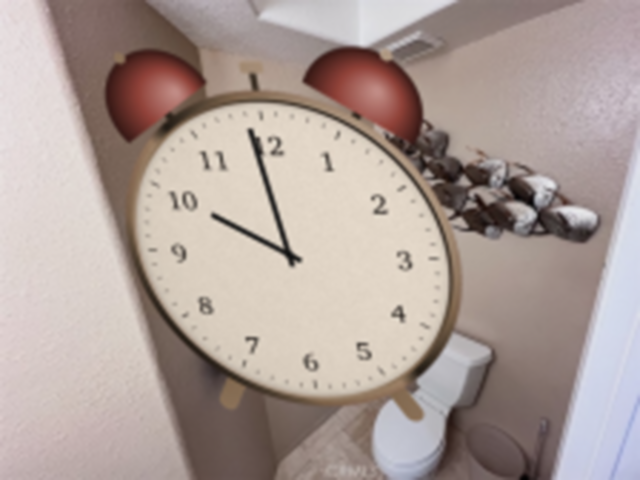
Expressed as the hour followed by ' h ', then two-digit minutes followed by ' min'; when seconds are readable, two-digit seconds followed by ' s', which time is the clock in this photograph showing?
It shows 9 h 59 min
